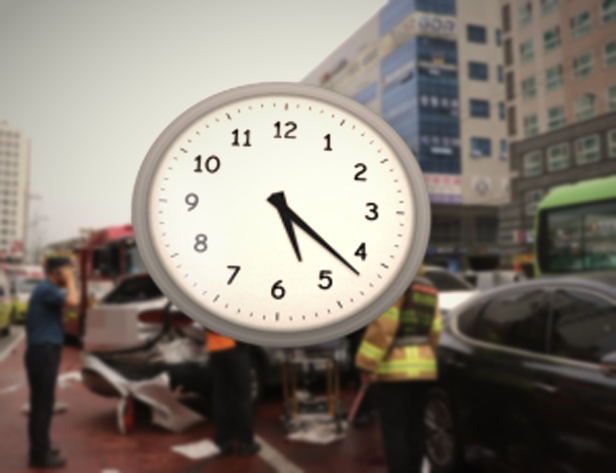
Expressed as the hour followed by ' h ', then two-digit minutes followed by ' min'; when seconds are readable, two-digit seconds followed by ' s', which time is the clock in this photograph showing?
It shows 5 h 22 min
